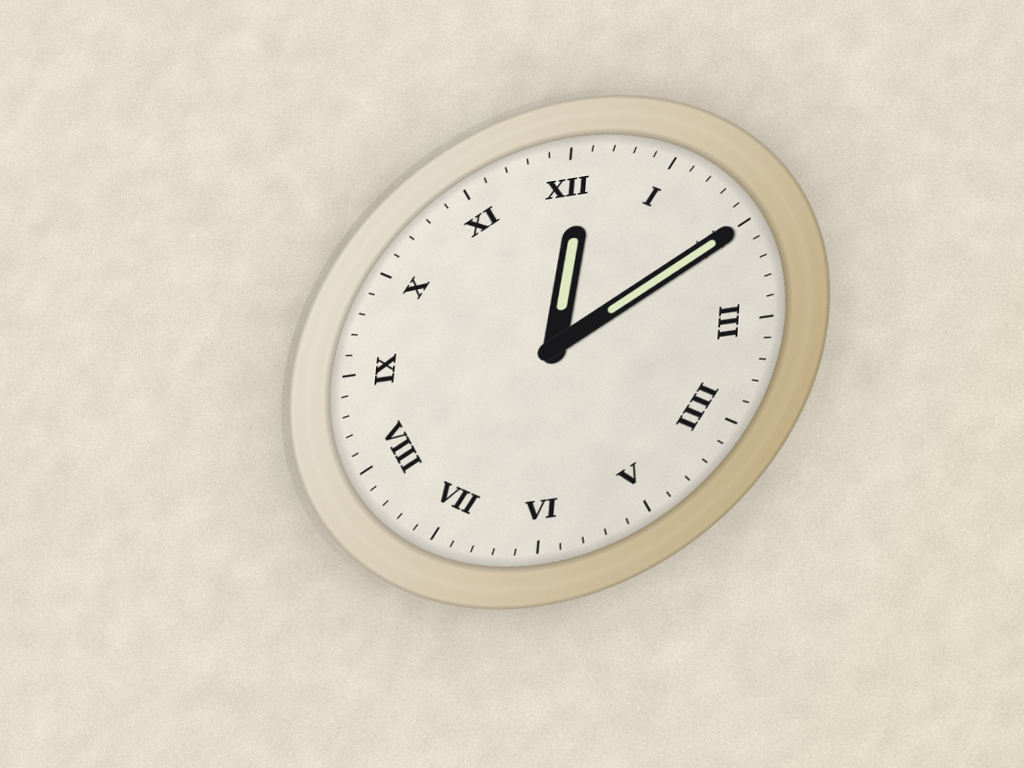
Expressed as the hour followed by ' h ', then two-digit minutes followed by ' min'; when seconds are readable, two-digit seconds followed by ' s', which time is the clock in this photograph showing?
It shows 12 h 10 min
